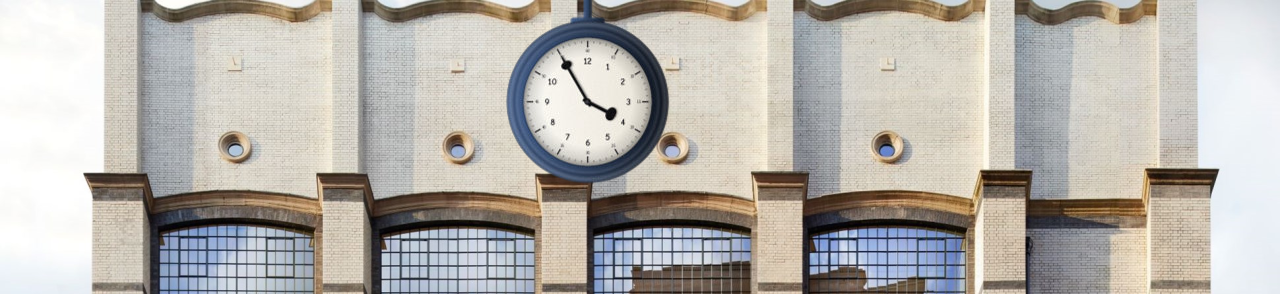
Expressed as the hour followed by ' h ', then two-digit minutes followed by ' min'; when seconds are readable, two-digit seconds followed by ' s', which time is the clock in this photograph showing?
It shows 3 h 55 min
